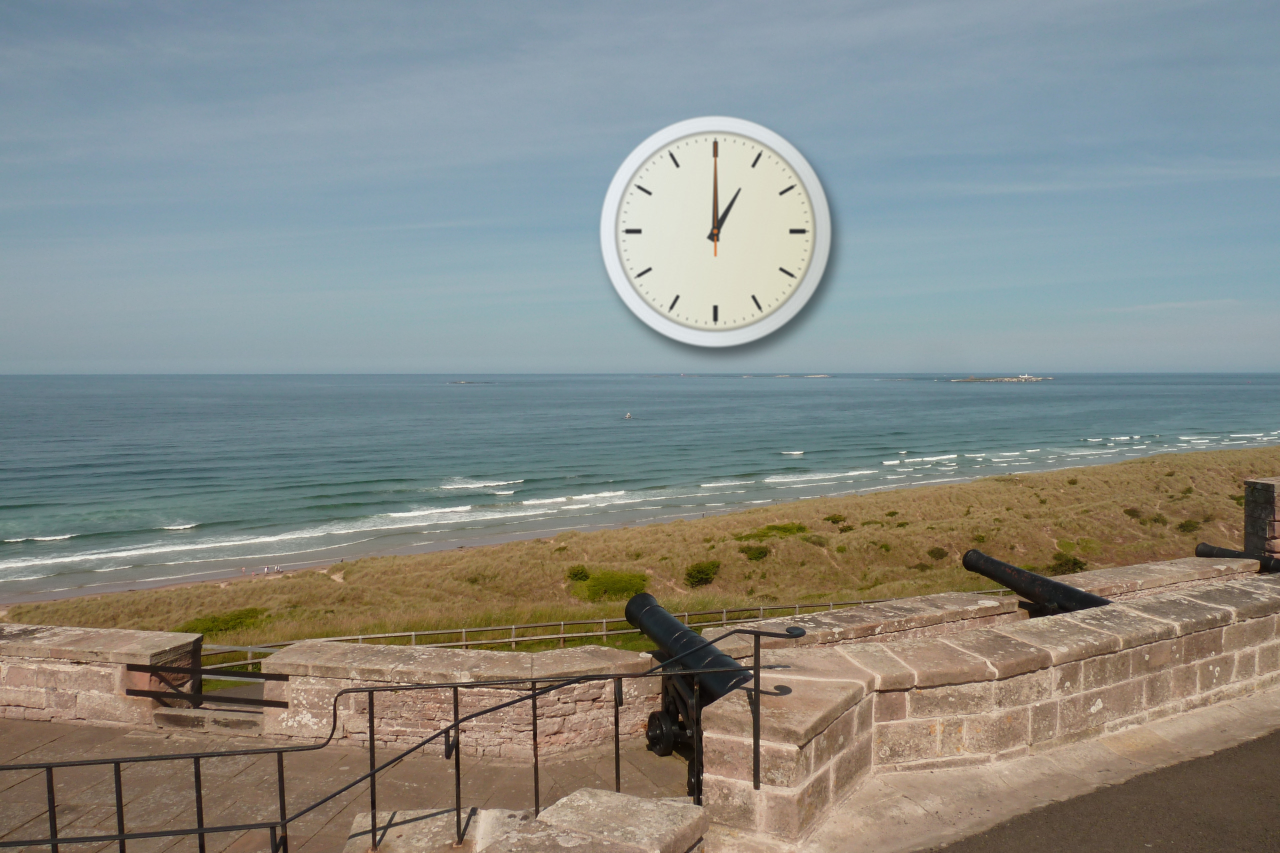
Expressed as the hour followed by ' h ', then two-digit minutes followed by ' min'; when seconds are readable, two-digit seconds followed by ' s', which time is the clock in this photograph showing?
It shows 1 h 00 min 00 s
